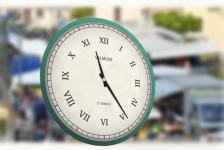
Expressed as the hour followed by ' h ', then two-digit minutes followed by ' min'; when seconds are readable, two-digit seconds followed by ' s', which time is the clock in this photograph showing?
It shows 11 h 24 min
